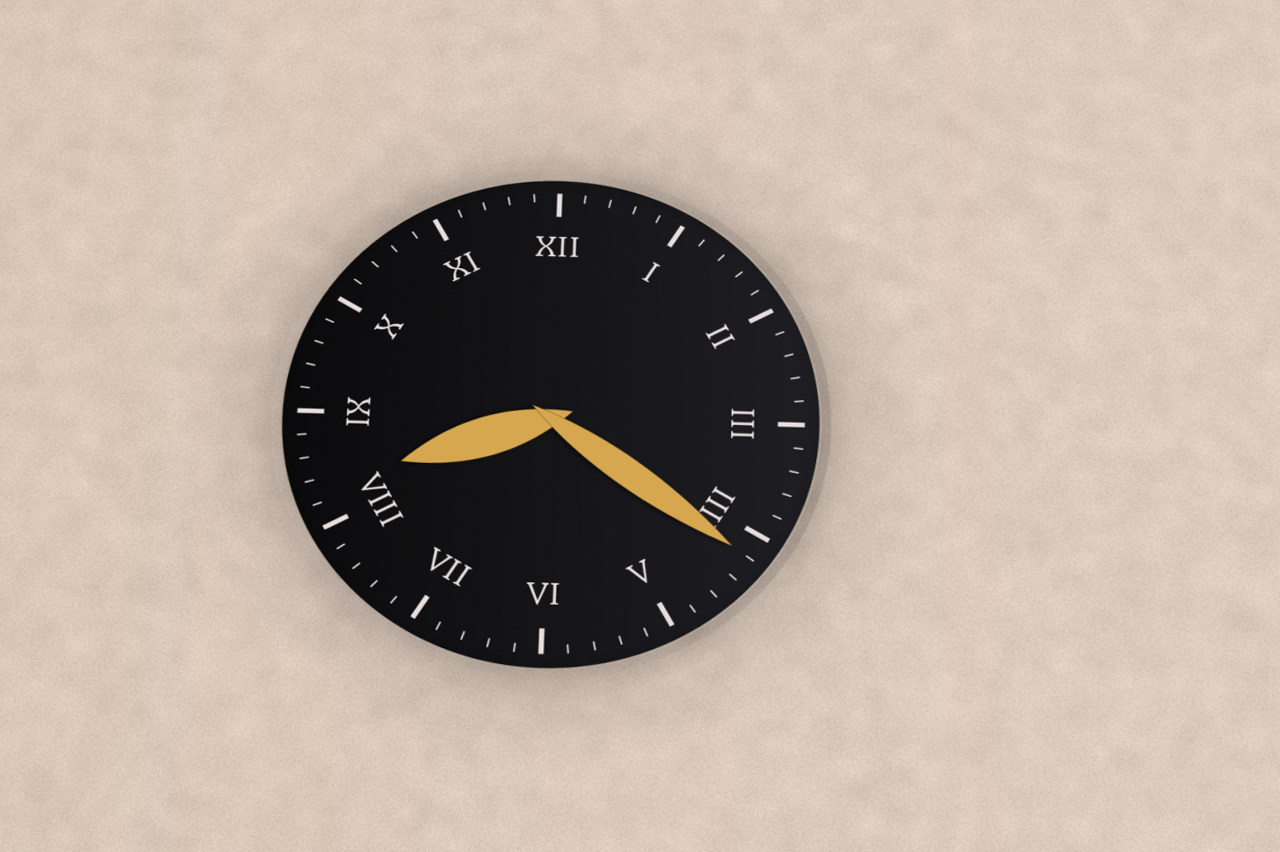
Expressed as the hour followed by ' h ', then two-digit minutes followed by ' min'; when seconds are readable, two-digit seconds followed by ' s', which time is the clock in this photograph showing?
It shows 8 h 21 min
